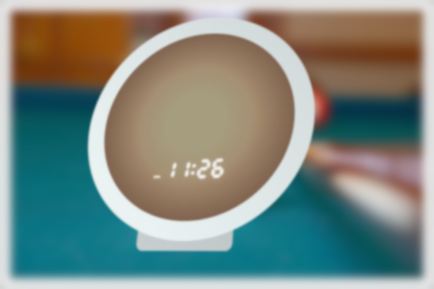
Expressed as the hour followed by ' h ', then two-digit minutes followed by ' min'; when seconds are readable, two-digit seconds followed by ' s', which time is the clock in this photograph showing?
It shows 11 h 26 min
